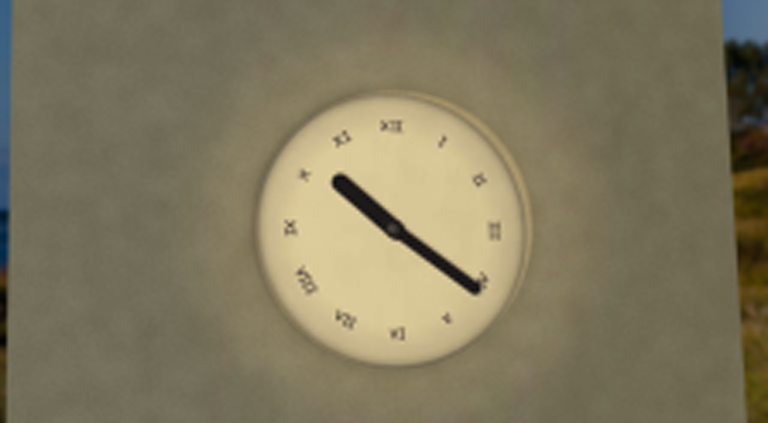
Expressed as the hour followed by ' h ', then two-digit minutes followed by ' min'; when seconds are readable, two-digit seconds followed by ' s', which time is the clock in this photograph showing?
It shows 10 h 21 min
